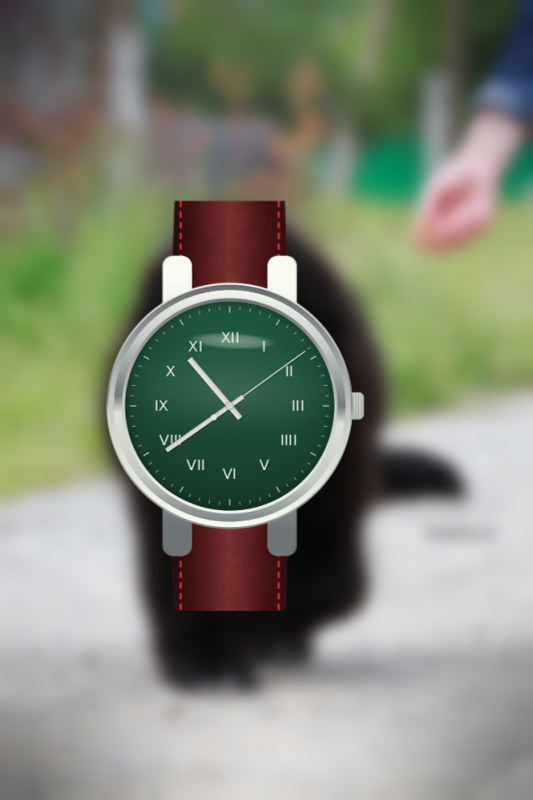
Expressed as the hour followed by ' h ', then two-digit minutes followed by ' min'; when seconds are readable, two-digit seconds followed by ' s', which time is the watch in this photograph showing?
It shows 10 h 39 min 09 s
